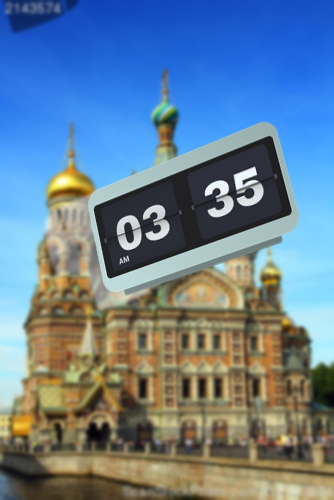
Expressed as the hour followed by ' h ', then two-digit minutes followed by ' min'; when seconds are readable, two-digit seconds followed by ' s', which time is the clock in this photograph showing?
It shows 3 h 35 min
